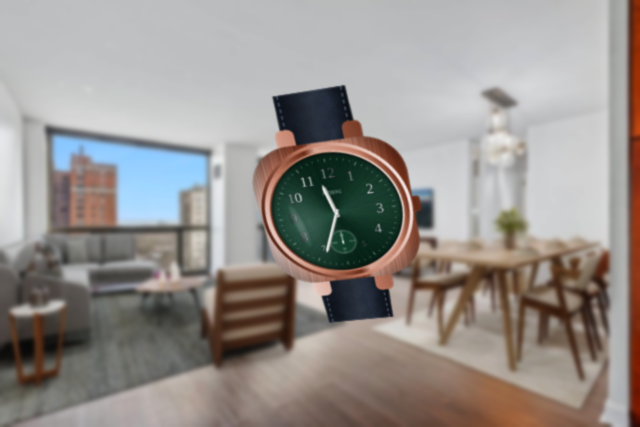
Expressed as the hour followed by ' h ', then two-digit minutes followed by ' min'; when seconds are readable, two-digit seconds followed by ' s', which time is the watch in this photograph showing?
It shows 11 h 34 min
